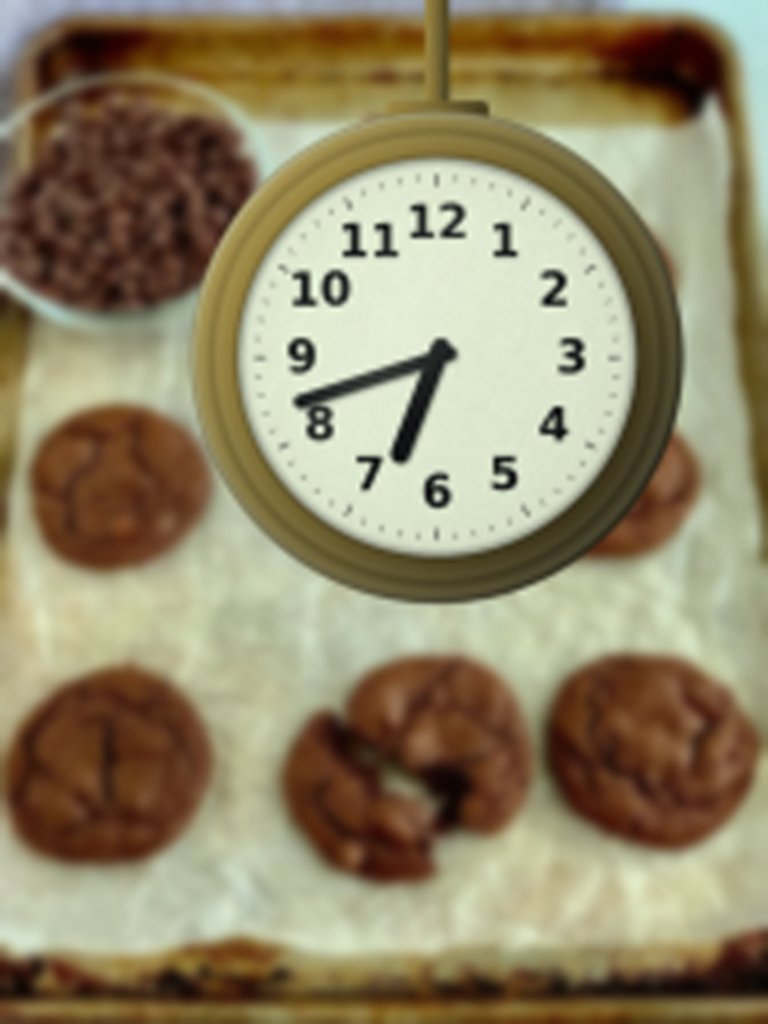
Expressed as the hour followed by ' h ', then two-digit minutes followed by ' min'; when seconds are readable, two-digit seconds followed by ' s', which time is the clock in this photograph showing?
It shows 6 h 42 min
